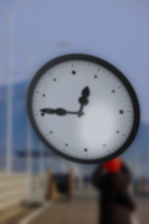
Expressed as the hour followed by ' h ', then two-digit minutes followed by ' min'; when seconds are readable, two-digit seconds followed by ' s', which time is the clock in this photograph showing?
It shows 12 h 46 min
